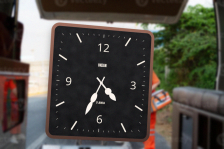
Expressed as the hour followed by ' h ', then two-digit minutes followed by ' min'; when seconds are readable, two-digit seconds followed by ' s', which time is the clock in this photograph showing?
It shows 4 h 34 min
